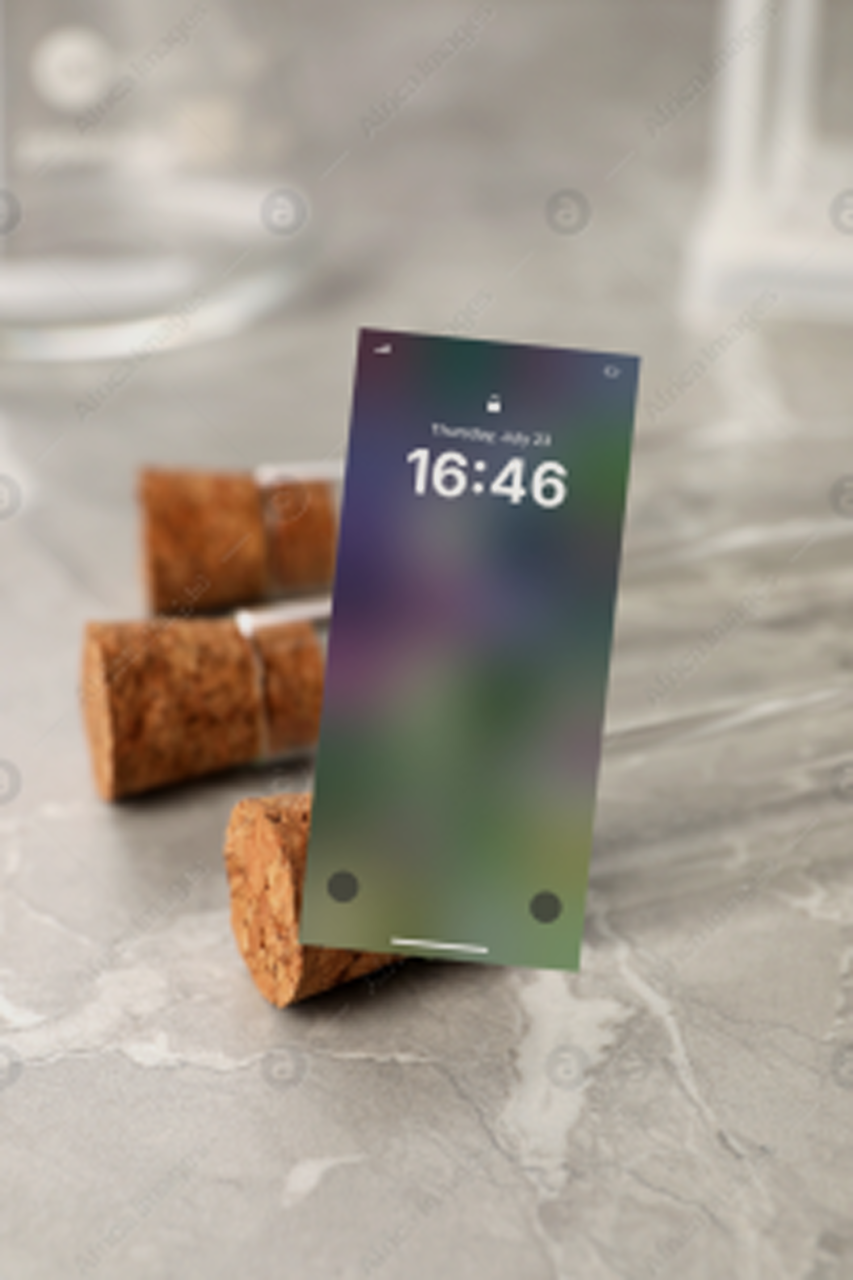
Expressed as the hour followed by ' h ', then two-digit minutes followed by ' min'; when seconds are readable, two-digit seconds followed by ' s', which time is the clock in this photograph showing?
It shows 16 h 46 min
